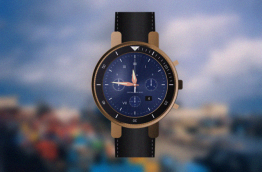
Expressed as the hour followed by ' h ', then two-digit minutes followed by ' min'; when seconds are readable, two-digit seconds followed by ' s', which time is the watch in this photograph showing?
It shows 11 h 46 min
